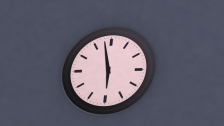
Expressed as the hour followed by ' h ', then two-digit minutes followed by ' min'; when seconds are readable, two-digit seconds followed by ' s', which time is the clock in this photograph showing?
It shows 5 h 58 min
